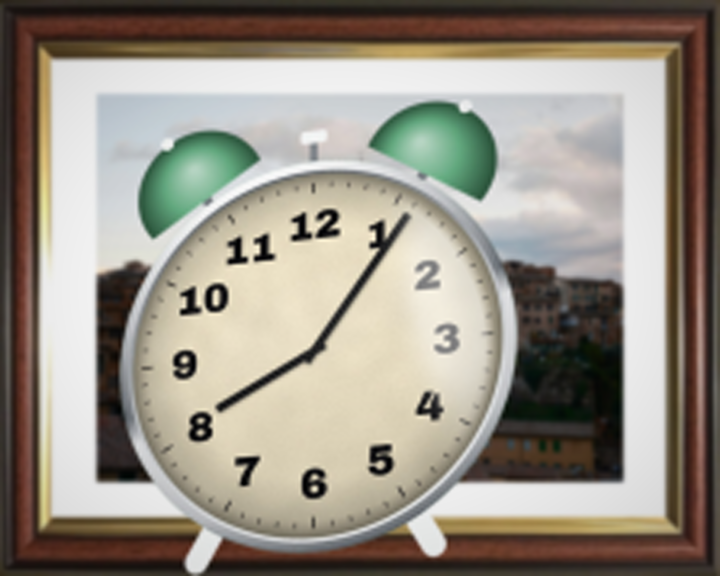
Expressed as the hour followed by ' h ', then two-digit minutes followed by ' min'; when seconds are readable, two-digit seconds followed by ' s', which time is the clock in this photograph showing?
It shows 8 h 06 min
